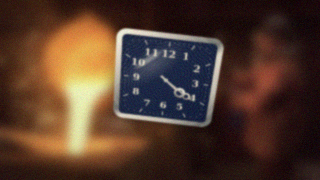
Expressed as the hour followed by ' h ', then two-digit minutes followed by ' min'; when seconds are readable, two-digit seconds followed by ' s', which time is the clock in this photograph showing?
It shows 4 h 21 min
